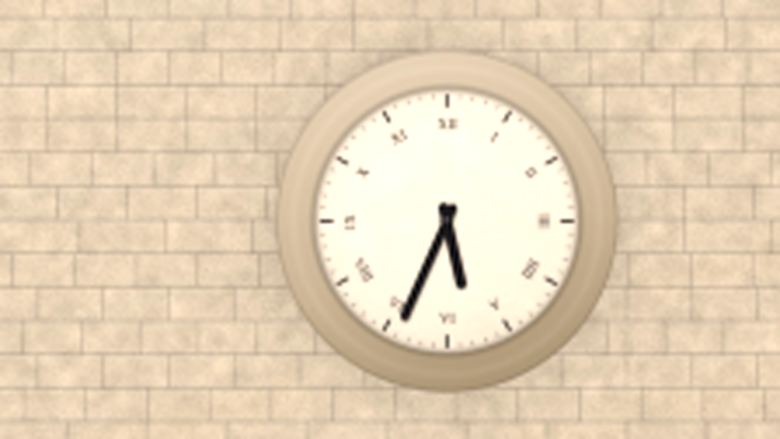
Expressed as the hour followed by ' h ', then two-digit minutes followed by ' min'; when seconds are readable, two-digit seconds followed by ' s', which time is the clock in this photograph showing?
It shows 5 h 34 min
